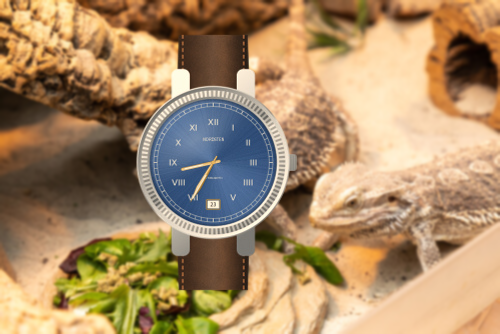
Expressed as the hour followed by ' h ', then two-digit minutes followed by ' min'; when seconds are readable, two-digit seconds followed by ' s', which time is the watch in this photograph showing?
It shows 8 h 35 min
